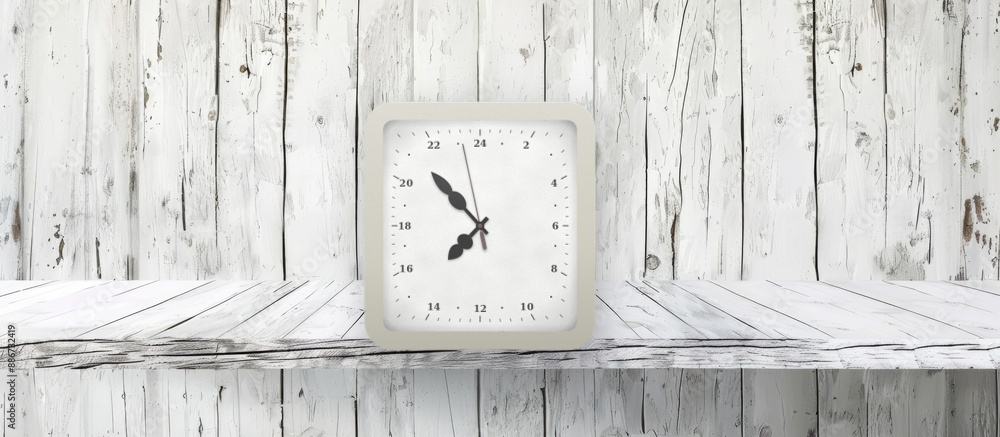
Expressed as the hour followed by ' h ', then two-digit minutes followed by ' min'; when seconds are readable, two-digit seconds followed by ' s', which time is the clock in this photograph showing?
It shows 14 h 52 min 58 s
